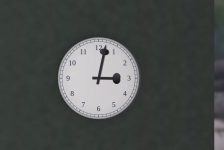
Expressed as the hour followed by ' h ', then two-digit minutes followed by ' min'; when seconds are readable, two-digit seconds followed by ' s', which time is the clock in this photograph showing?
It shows 3 h 02 min
